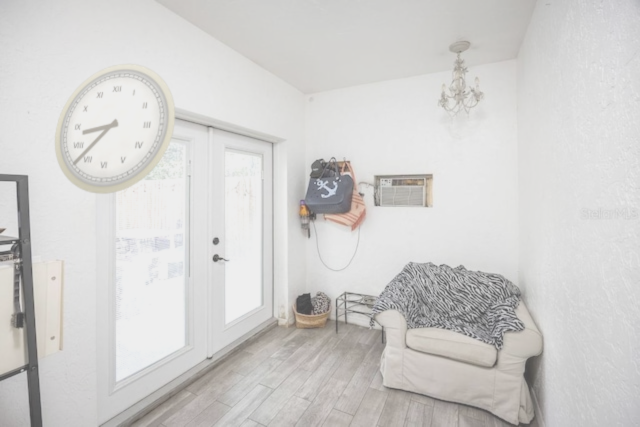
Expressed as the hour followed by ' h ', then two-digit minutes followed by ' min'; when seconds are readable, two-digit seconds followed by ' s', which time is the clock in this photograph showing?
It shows 8 h 37 min
